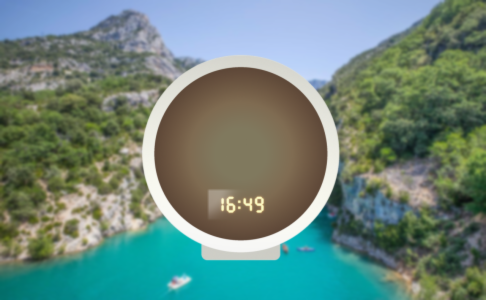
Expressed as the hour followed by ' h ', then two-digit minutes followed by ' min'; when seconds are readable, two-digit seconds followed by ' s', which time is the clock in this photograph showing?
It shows 16 h 49 min
